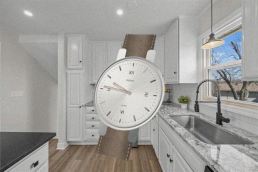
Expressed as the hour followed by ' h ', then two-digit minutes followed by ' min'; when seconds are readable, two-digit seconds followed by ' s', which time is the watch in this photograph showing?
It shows 9 h 46 min
